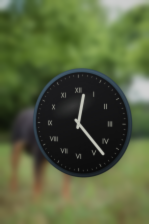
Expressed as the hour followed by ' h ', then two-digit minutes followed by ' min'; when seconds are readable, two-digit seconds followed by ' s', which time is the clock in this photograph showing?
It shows 12 h 23 min
